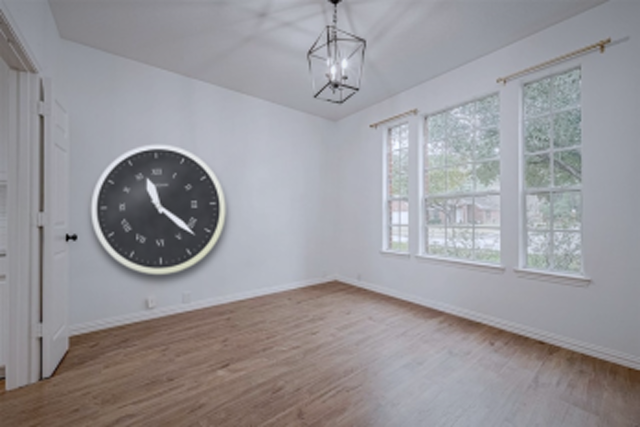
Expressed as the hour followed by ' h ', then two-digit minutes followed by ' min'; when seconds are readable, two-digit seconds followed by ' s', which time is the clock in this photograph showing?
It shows 11 h 22 min
